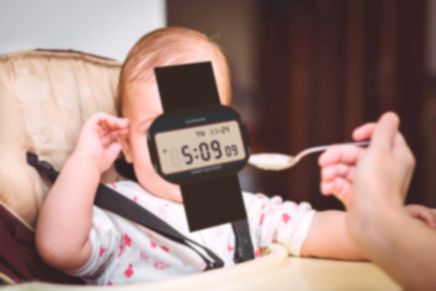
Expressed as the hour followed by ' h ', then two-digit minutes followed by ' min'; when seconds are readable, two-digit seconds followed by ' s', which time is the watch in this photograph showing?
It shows 5 h 09 min
